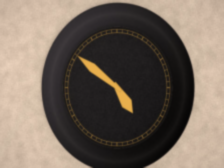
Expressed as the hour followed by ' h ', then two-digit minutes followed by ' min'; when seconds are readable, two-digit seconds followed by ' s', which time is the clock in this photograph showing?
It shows 4 h 51 min
